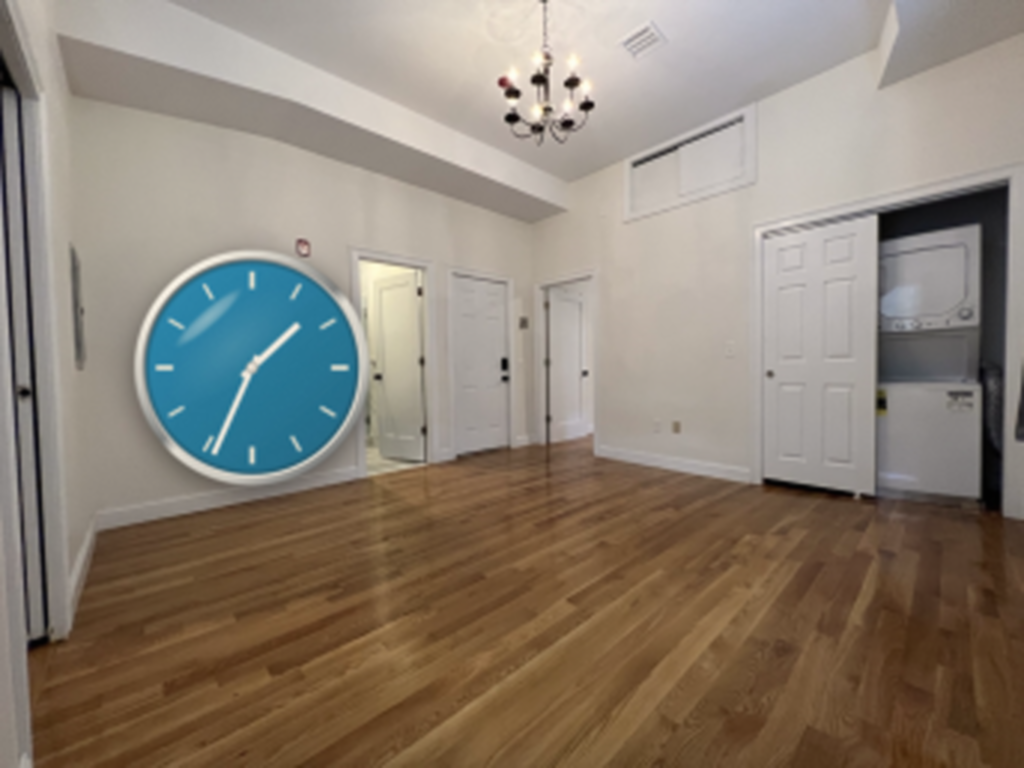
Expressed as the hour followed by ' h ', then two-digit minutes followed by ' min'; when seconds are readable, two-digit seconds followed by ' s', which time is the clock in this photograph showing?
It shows 1 h 34 min
